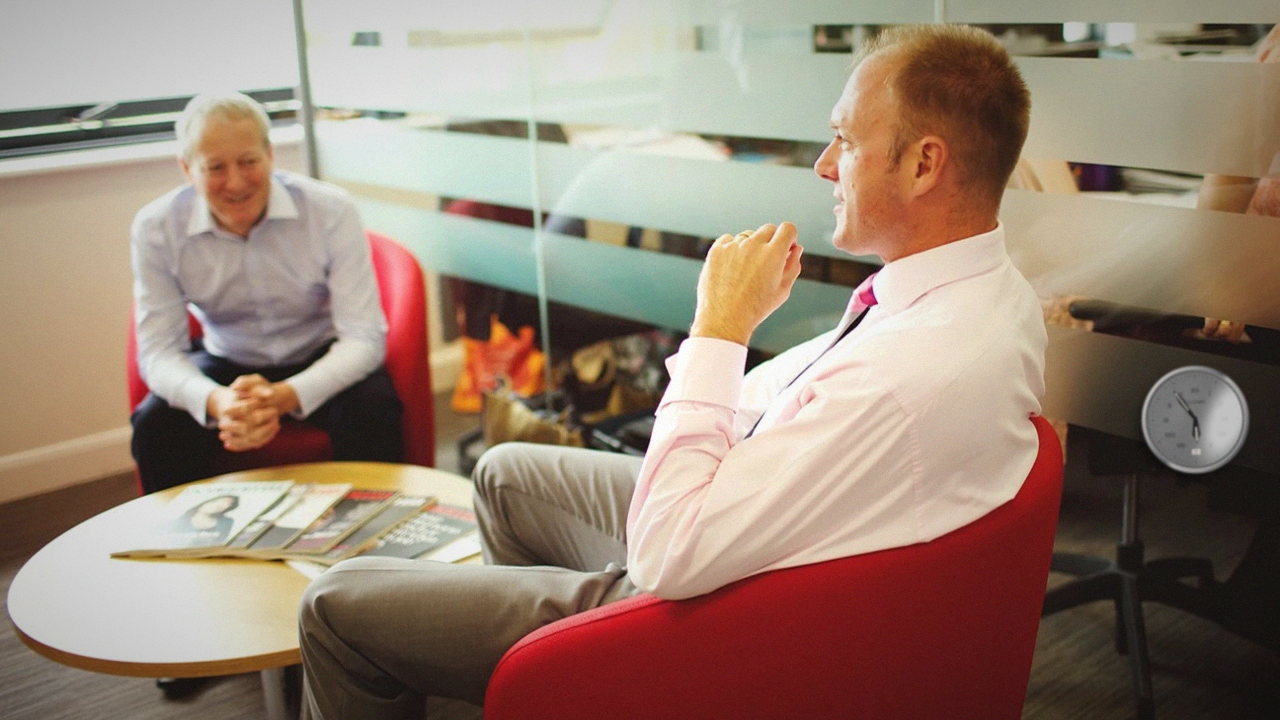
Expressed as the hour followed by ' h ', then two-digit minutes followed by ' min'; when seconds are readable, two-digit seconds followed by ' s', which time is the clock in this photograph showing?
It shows 5 h 54 min
